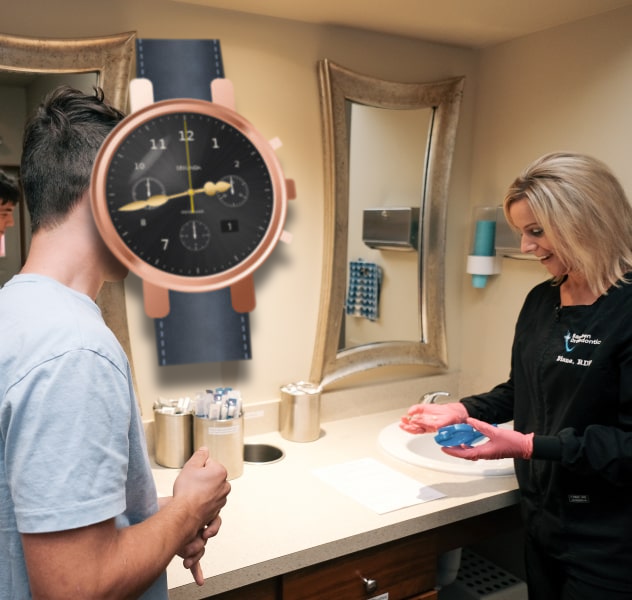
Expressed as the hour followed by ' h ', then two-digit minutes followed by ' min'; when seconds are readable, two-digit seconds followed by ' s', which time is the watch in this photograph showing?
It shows 2 h 43 min
